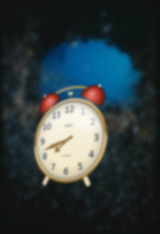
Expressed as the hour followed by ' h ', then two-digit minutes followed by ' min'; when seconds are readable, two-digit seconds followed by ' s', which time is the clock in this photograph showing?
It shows 7 h 42 min
